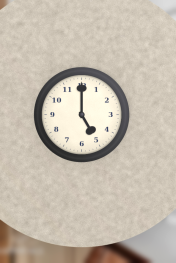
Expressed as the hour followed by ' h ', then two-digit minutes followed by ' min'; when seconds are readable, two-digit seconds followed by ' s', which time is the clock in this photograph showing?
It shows 5 h 00 min
